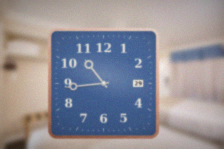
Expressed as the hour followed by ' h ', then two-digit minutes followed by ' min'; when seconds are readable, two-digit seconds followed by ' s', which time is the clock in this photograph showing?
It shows 10 h 44 min
